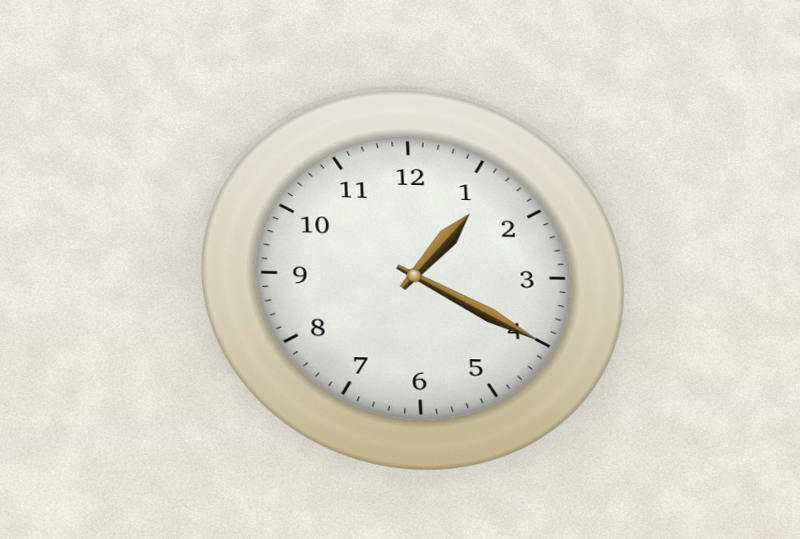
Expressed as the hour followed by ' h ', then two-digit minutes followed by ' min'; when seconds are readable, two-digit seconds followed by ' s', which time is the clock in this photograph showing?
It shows 1 h 20 min
